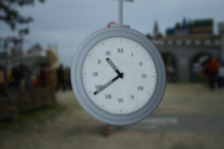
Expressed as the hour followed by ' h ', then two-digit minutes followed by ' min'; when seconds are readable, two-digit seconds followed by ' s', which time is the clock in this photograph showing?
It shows 10 h 39 min
